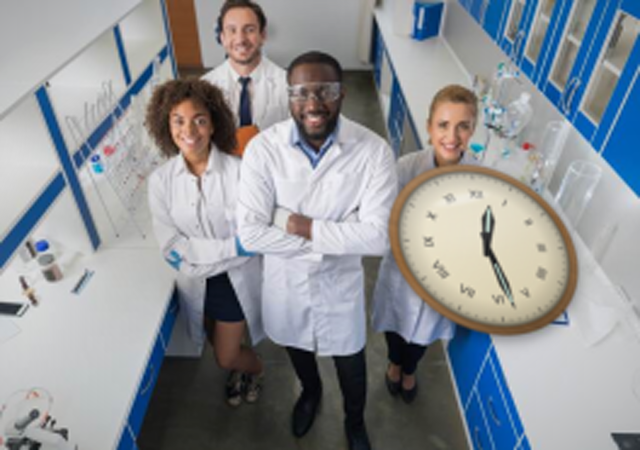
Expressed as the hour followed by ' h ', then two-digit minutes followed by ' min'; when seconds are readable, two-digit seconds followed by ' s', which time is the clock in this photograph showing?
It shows 12 h 28 min
